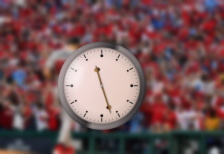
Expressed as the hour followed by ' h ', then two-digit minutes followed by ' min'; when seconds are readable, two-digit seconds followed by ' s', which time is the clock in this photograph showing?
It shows 11 h 27 min
